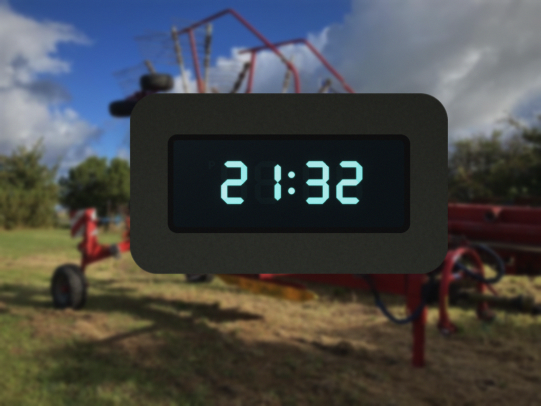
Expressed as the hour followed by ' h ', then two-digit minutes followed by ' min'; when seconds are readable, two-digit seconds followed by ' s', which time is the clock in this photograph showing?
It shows 21 h 32 min
